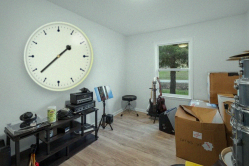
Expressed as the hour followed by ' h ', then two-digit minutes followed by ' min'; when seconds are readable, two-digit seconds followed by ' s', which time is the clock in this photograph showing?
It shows 1 h 38 min
